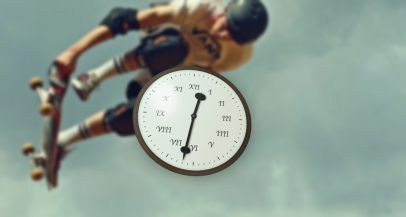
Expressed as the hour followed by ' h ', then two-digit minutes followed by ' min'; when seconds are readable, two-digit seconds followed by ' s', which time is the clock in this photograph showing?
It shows 12 h 32 min
